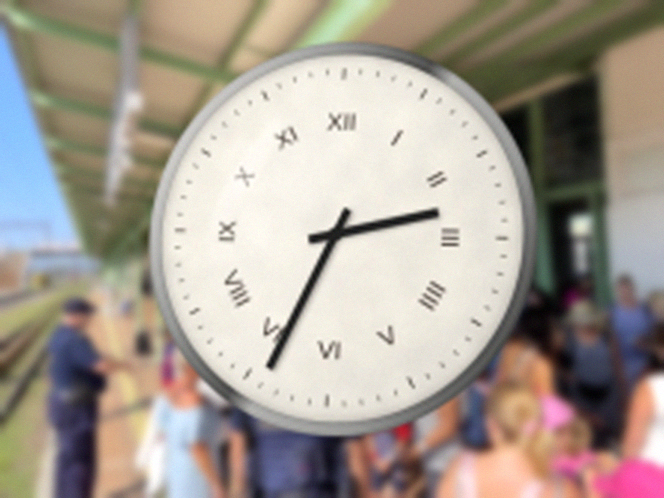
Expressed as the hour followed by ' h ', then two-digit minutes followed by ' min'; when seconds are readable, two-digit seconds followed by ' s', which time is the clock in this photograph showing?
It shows 2 h 34 min
